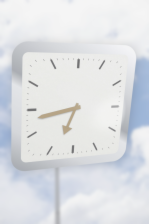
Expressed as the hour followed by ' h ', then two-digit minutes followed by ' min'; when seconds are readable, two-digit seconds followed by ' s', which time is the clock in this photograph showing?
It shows 6 h 43 min
